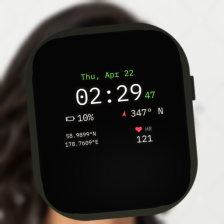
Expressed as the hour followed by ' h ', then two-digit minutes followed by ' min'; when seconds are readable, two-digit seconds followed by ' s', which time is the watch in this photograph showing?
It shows 2 h 29 min 47 s
